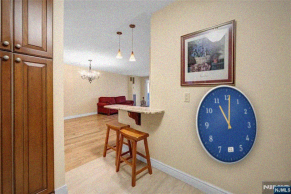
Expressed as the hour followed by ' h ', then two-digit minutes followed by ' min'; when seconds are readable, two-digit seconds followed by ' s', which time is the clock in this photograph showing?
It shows 11 h 01 min
